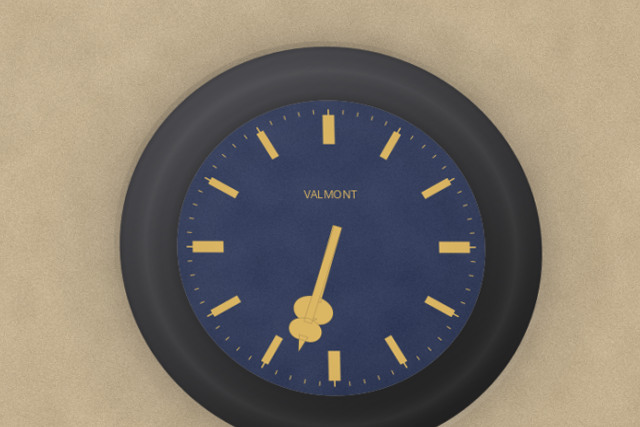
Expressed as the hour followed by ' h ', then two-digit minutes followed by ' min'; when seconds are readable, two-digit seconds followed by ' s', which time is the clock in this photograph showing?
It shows 6 h 33 min
